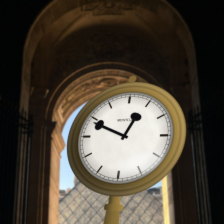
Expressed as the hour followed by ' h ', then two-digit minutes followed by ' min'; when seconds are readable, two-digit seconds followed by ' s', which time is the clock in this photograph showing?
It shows 12 h 49 min
